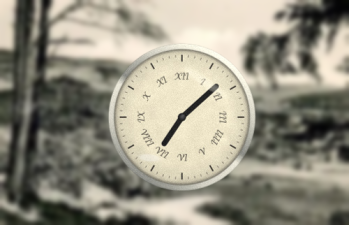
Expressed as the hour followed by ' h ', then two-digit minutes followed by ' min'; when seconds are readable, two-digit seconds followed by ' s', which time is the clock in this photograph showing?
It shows 7 h 08 min
